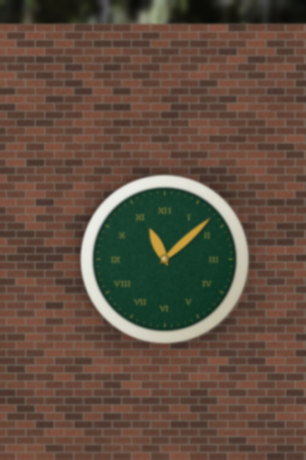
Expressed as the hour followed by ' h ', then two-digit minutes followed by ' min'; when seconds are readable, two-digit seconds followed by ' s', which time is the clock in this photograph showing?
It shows 11 h 08 min
